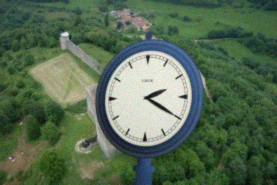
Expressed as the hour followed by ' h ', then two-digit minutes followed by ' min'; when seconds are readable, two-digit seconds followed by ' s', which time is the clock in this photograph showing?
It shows 2 h 20 min
